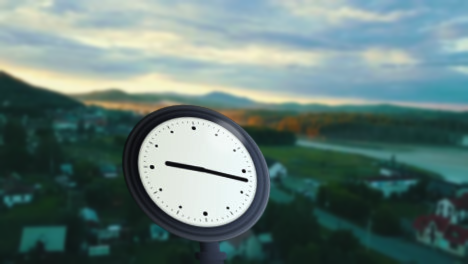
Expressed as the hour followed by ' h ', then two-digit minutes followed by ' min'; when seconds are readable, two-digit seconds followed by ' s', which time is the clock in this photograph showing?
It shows 9 h 17 min
